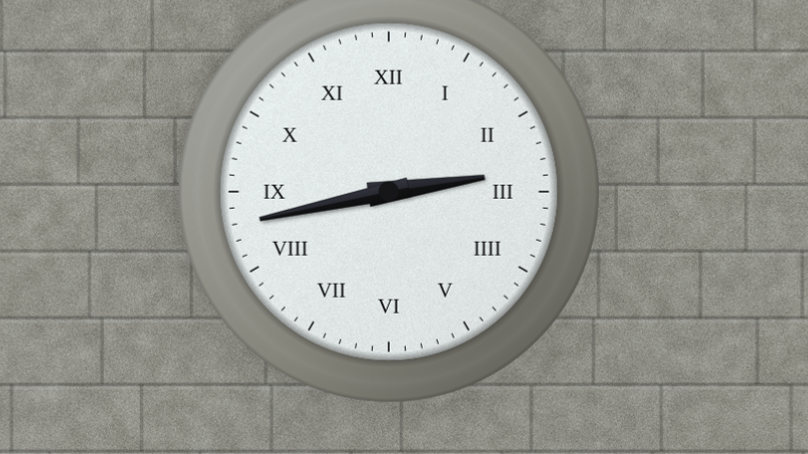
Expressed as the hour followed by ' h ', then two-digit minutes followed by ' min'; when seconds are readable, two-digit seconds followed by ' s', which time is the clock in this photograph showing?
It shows 2 h 43 min
